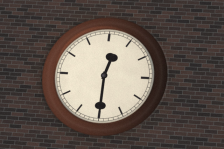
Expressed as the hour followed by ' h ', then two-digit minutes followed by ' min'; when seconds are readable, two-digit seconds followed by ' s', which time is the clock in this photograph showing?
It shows 12 h 30 min
